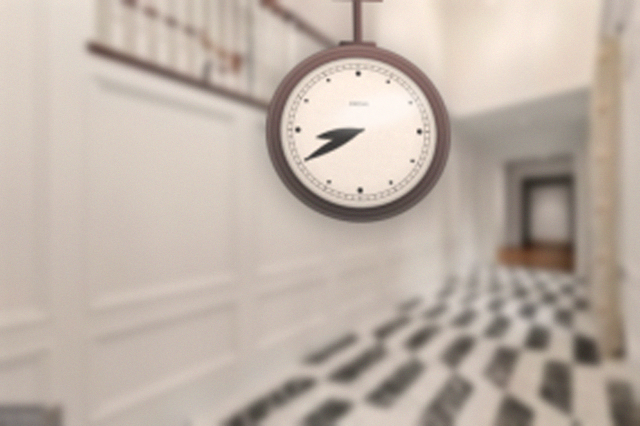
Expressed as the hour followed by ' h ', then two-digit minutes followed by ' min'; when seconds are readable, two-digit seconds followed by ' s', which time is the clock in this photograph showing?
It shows 8 h 40 min
